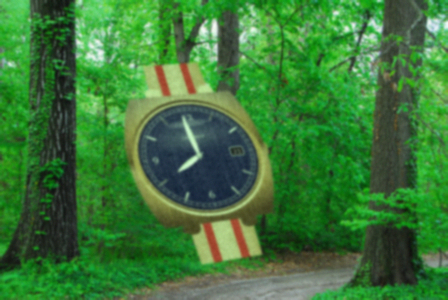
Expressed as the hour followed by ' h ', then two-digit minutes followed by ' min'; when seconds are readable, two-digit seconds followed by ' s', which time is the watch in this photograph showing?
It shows 7 h 59 min
